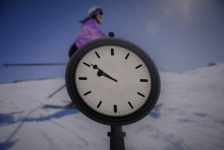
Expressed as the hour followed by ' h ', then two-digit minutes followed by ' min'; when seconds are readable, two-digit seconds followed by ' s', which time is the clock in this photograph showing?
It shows 9 h 51 min
